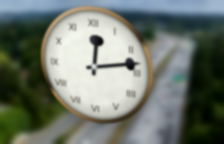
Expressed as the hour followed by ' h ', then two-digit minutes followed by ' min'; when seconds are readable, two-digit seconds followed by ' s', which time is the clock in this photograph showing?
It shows 12 h 13 min
